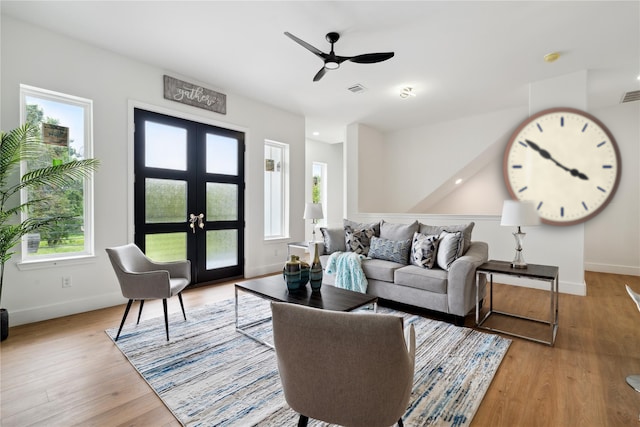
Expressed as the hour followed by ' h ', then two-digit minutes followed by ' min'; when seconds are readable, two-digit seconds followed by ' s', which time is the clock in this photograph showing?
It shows 3 h 51 min
